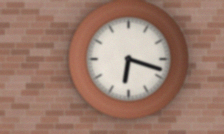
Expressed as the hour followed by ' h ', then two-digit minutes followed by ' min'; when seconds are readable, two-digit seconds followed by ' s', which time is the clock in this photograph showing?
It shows 6 h 18 min
